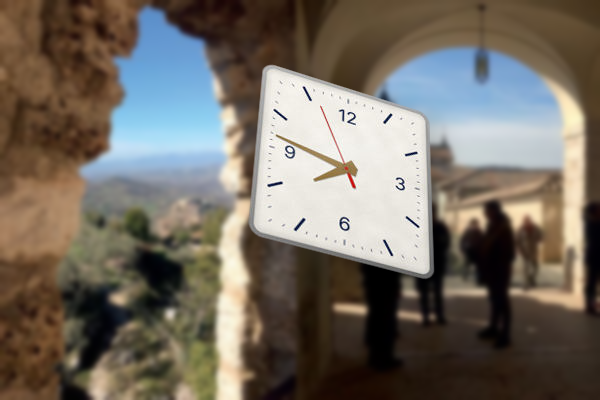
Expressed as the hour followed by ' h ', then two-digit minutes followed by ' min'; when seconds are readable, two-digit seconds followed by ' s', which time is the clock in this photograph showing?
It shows 7 h 46 min 56 s
